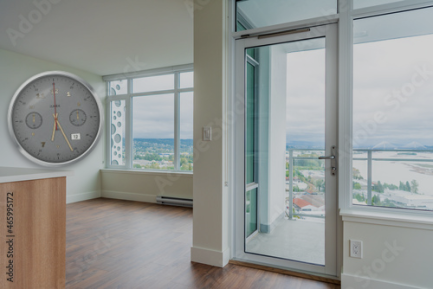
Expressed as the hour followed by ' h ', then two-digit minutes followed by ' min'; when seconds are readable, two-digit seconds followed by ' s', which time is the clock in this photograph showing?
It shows 6 h 26 min
